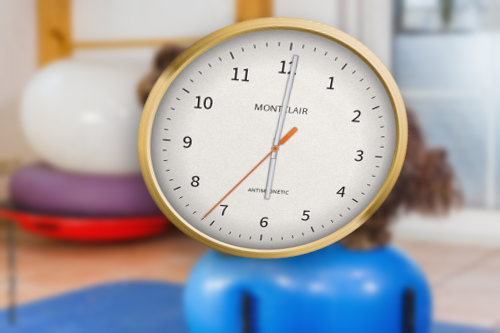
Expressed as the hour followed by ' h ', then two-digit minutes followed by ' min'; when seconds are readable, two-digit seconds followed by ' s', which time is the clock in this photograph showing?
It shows 6 h 00 min 36 s
